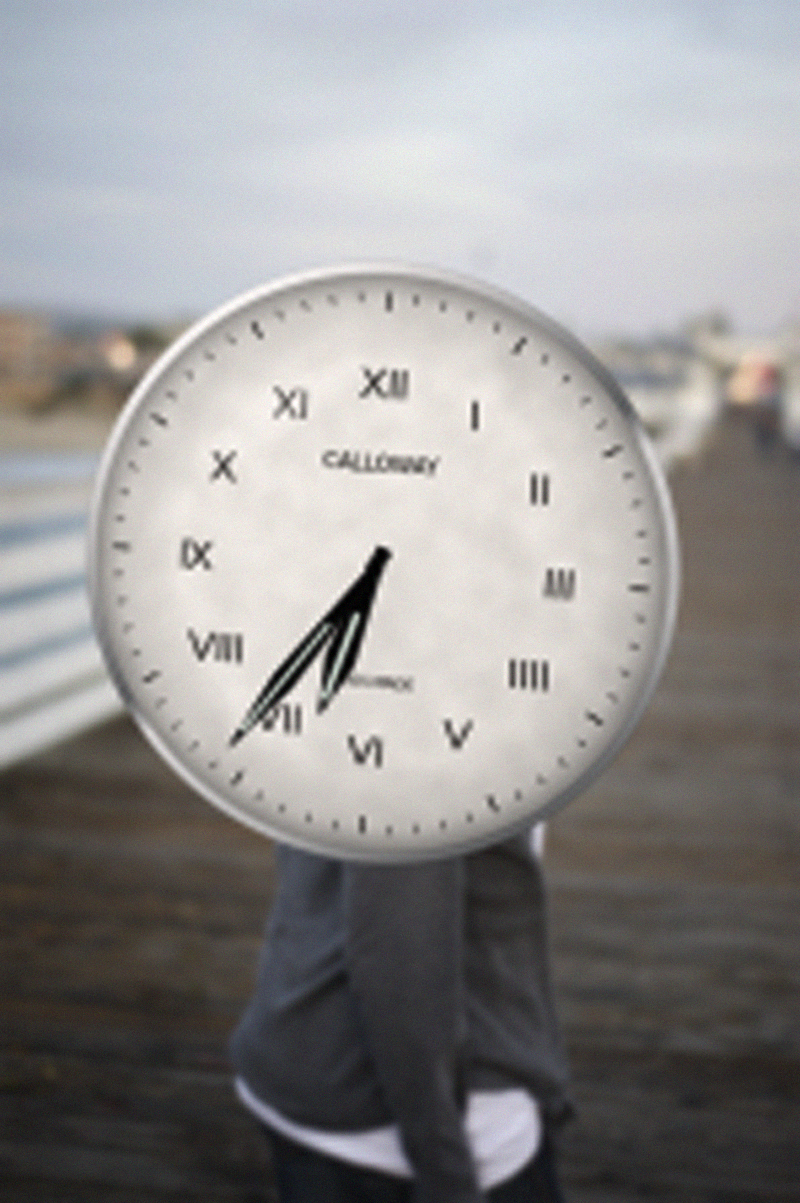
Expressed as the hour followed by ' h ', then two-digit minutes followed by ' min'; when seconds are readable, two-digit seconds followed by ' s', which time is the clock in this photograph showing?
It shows 6 h 36 min
